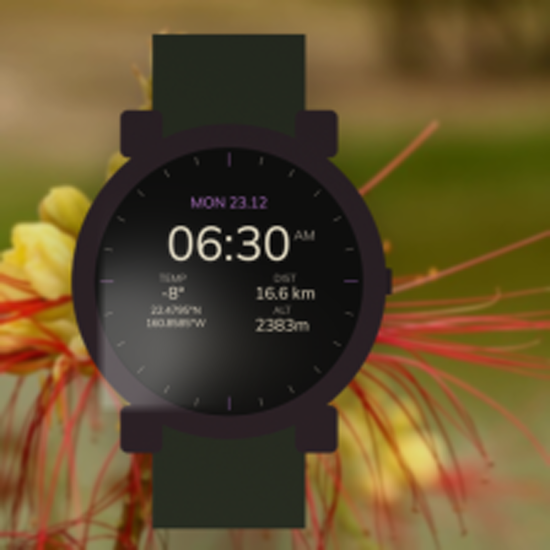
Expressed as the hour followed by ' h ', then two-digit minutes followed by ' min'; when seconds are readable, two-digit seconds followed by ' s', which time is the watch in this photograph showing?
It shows 6 h 30 min
